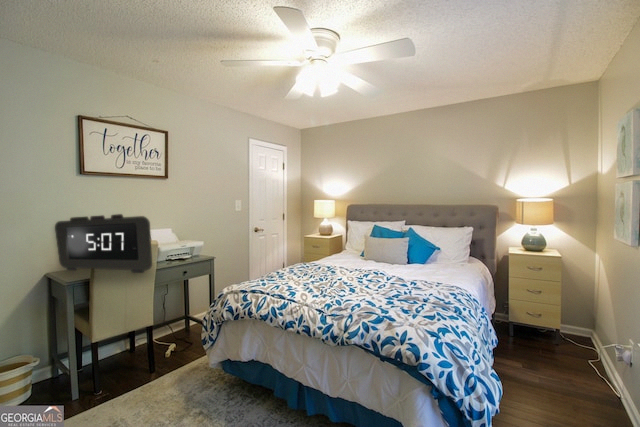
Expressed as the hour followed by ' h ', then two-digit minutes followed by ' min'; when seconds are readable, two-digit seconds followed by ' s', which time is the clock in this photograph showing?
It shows 5 h 07 min
